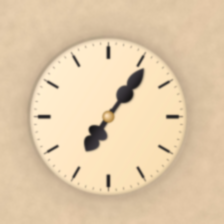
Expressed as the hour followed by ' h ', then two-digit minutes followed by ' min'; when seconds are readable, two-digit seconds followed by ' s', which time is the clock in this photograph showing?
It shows 7 h 06 min
